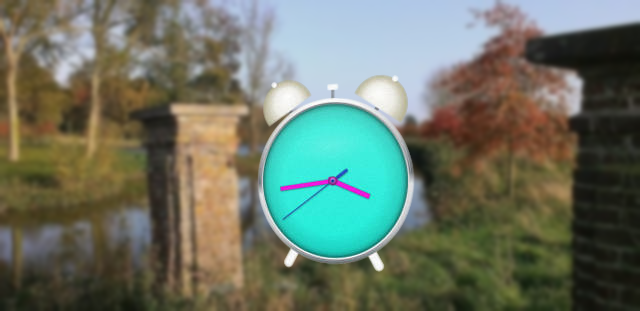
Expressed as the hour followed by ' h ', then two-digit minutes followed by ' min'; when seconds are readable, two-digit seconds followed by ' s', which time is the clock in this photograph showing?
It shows 3 h 43 min 39 s
